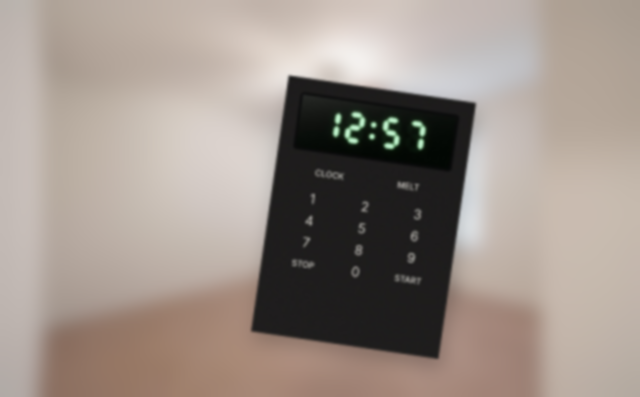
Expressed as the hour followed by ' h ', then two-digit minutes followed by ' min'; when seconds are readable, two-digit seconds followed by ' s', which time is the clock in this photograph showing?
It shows 12 h 57 min
